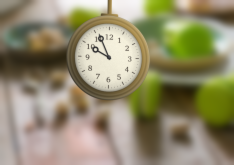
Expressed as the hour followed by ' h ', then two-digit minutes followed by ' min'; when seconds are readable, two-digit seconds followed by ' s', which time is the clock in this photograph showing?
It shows 9 h 56 min
